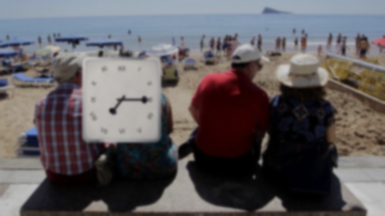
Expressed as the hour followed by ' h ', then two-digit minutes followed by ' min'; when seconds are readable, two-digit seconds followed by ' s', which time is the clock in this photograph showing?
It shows 7 h 15 min
